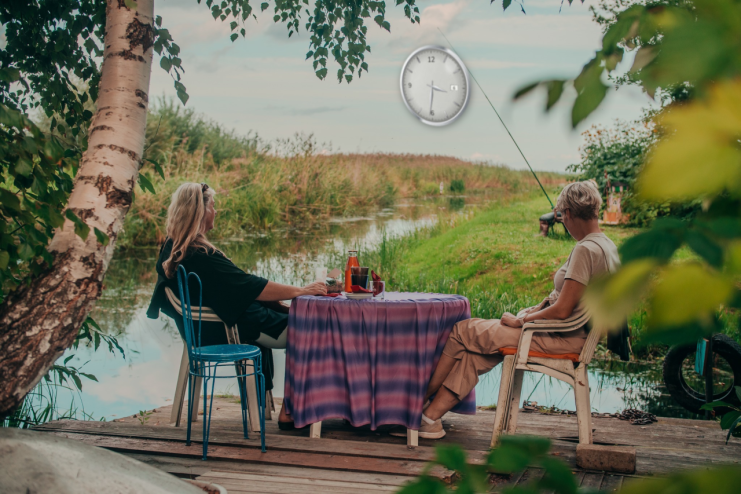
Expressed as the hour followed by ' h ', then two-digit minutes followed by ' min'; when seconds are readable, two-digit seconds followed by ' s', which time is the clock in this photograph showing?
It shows 3 h 31 min
